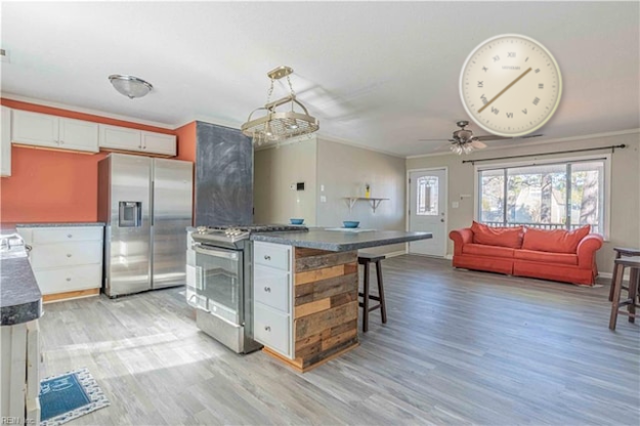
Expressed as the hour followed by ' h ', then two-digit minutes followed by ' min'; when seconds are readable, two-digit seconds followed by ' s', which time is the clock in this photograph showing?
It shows 1 h 38 min
